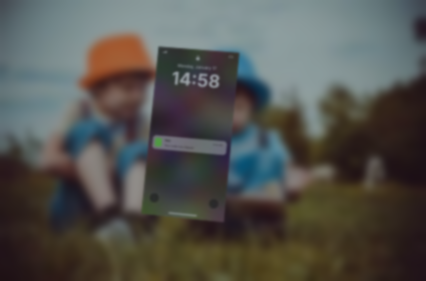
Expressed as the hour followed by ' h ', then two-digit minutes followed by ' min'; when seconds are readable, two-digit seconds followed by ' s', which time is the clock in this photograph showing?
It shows 14 h 58 min
